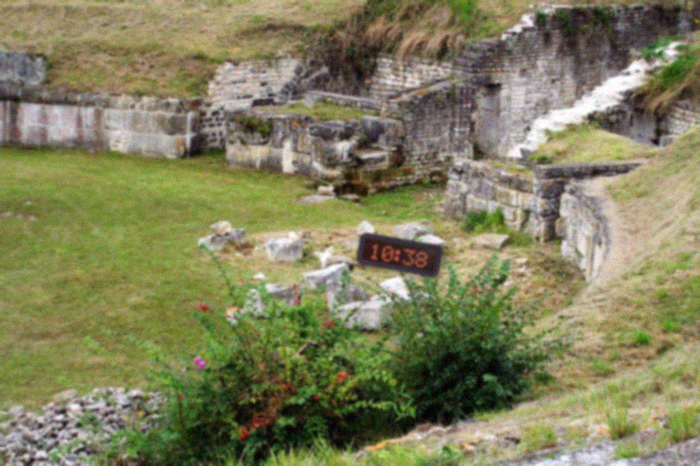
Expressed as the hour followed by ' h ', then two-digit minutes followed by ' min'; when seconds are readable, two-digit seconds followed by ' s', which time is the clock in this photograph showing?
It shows 10 h 38 min
